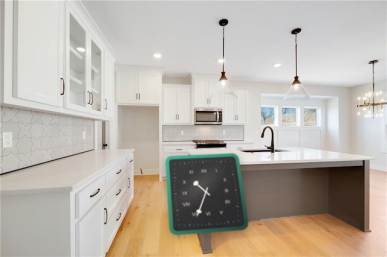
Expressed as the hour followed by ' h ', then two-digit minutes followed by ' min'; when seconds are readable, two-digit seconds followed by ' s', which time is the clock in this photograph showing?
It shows 10 h 34 min
